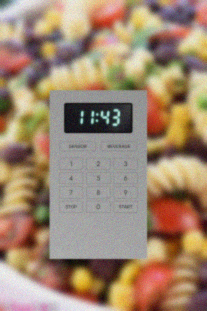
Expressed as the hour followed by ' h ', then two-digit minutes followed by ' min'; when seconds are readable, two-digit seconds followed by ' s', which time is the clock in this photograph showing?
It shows 11 h 43 min
